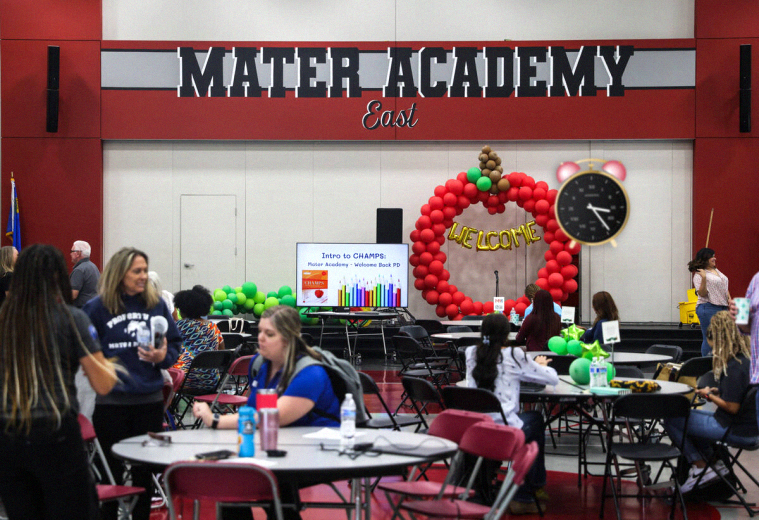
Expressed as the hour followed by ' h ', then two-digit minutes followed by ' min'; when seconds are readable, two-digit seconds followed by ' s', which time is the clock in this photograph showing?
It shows 3 h 24 min
